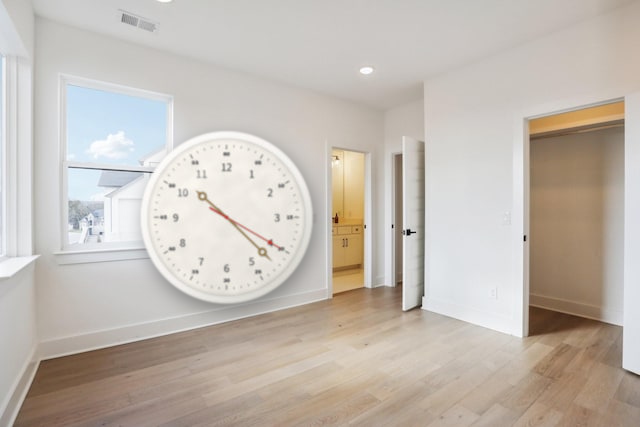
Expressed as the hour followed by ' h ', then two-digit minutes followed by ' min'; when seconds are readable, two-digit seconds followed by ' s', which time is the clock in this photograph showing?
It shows 10 h 22 min 20 s
